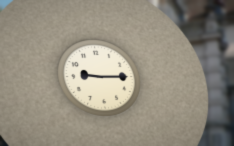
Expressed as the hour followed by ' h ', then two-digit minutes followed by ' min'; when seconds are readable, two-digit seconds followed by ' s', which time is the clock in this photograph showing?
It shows 9 h 15 min
